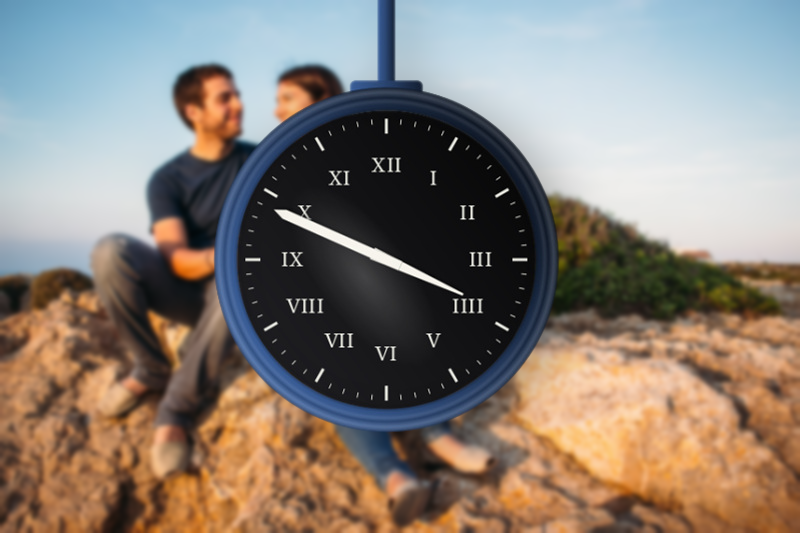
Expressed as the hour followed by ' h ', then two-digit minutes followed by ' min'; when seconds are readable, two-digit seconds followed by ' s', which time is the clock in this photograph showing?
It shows 3 h 49 min
